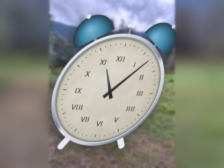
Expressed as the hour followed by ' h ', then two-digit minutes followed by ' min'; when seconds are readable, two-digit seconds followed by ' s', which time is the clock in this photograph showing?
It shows 11 h 07 min
